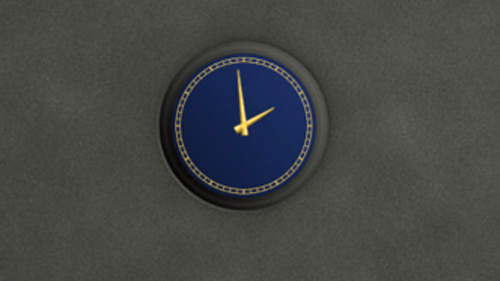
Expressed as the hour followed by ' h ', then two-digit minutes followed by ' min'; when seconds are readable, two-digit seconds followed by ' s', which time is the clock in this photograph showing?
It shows 1 h 59 min
